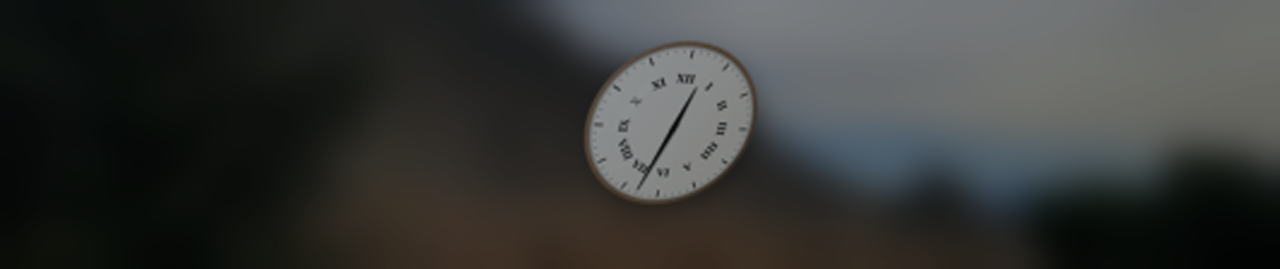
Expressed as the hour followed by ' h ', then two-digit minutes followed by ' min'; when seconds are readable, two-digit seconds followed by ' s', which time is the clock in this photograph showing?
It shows 12 h 33 min
